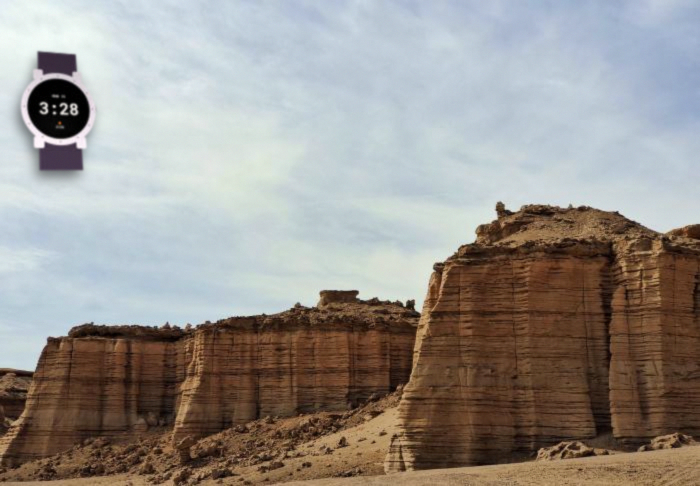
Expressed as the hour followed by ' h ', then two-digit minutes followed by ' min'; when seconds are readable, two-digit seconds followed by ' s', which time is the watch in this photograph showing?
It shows 3 h 28 min
